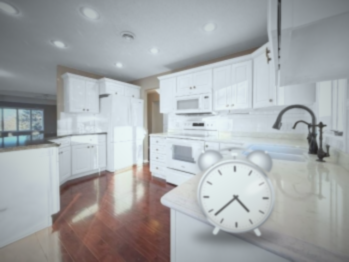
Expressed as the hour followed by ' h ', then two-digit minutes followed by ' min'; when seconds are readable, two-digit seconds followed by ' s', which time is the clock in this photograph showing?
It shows 4 h 38 min
